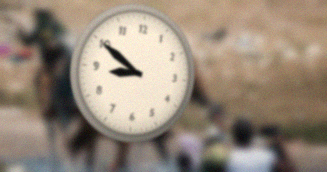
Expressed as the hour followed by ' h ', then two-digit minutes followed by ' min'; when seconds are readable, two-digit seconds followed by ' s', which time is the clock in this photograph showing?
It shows 8 h 50 min
